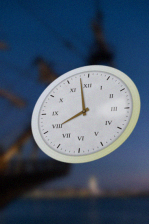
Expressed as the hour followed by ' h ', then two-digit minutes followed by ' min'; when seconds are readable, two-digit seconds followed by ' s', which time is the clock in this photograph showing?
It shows 7 h 58 min
